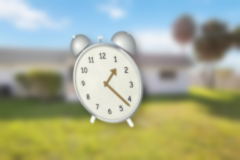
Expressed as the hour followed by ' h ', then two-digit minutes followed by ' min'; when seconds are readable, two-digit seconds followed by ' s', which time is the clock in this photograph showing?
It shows 1 h 22 min
